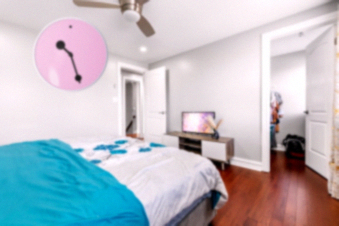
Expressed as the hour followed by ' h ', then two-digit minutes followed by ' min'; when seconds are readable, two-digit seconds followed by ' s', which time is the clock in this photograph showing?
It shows 10 h 27 min
